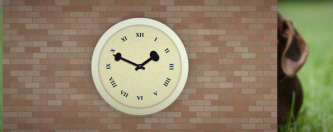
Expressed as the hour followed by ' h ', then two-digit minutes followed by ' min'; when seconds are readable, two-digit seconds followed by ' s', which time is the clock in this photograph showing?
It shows 1 h 49 min
